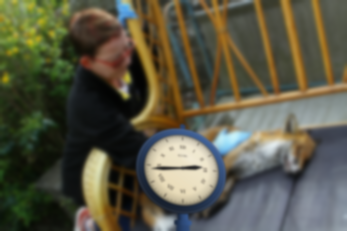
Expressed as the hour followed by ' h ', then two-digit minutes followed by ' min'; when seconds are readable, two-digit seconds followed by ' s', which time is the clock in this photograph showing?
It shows 2 h 44 min
